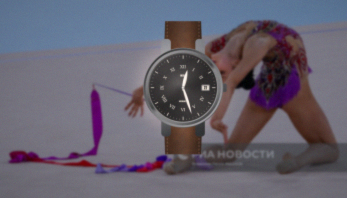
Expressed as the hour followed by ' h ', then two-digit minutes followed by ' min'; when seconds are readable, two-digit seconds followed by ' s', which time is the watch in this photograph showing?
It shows 12 h 27 min
